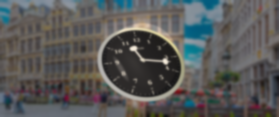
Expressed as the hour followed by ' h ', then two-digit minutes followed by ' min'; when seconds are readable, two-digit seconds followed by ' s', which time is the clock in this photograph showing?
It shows 11 h 17 min
